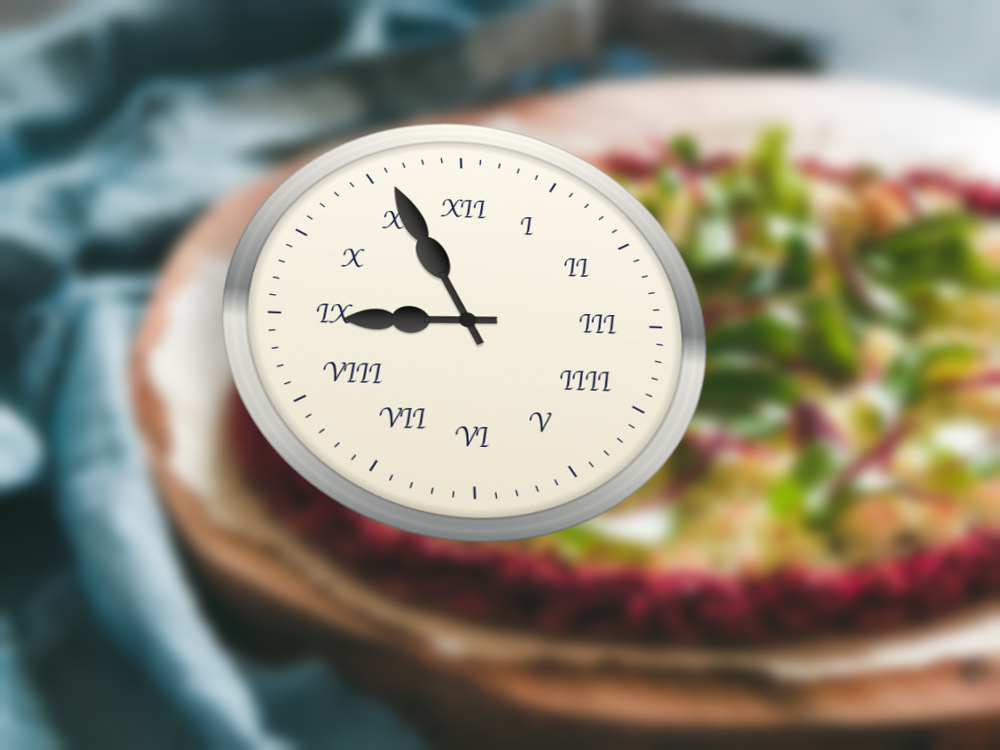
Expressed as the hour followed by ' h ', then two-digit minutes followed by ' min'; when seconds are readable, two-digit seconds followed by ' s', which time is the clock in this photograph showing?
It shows 8 h 56 min
